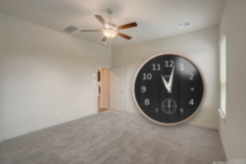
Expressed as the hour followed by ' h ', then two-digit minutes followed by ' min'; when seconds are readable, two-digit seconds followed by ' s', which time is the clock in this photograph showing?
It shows 11 h 02 min
